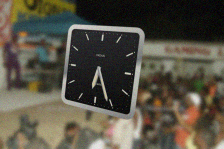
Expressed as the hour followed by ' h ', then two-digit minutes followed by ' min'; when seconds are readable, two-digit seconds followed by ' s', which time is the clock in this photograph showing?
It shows 6 h 26 min
